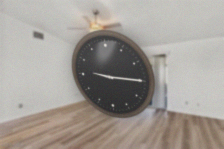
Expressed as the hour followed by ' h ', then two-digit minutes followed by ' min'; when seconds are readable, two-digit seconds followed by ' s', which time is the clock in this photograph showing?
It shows 9 h 15 min
